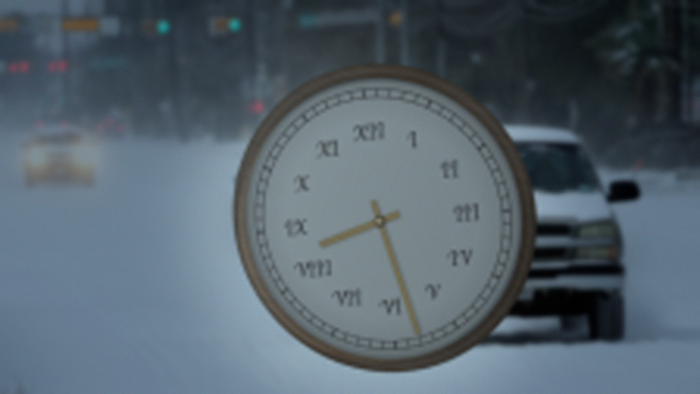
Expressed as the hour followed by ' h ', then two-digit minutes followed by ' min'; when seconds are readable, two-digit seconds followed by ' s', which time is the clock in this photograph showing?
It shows 8 h 28 min
